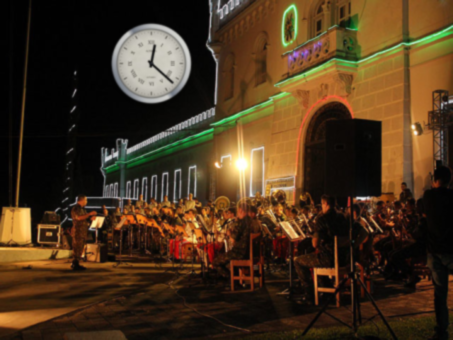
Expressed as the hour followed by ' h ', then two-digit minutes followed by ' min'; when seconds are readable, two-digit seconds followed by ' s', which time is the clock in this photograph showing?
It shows 12 h 22 min
